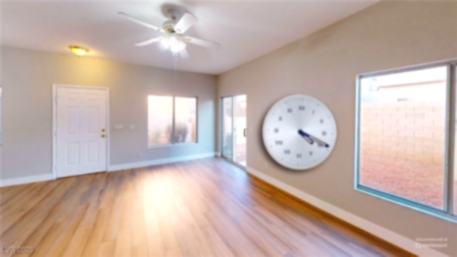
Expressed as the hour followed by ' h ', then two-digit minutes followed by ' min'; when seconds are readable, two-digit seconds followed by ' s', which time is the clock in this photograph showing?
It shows 4 h 19 min
